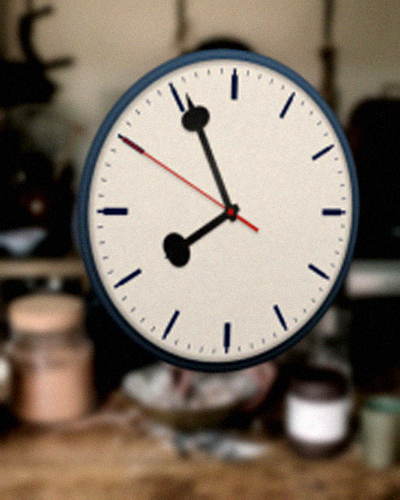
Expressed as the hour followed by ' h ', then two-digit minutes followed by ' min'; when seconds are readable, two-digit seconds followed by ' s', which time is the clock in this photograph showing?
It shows 7 h 55 min 50 s
